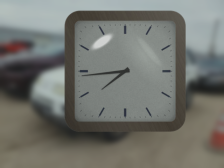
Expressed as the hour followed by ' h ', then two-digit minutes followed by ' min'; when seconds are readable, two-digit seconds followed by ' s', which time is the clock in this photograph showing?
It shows 7 h 44 min
